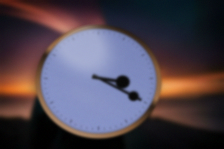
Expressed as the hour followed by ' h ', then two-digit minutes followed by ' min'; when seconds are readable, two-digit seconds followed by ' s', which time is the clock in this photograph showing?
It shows 3 h 20 min
